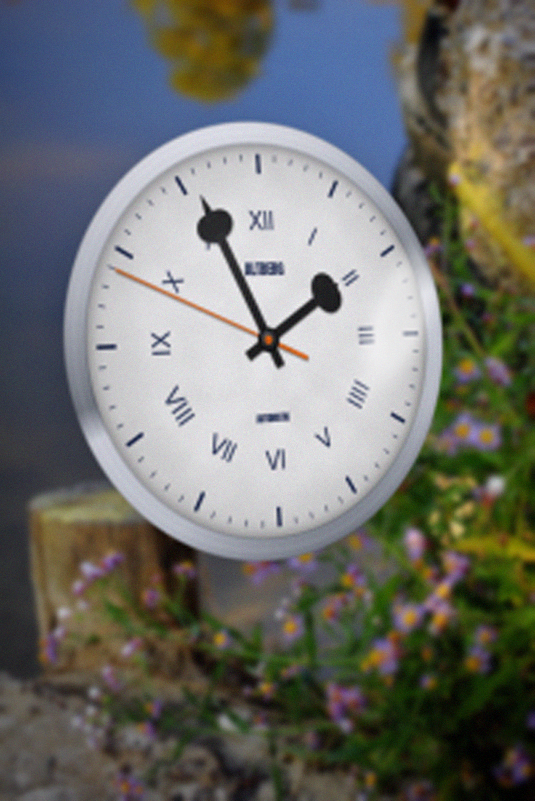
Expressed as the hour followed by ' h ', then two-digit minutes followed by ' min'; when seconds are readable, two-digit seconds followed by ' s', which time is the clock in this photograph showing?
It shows 1 h 55 min 49 s
